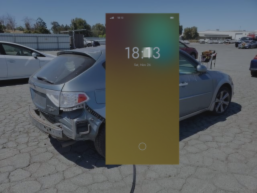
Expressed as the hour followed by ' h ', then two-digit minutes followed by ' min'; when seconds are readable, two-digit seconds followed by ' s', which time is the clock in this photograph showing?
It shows 18 h 13 min
